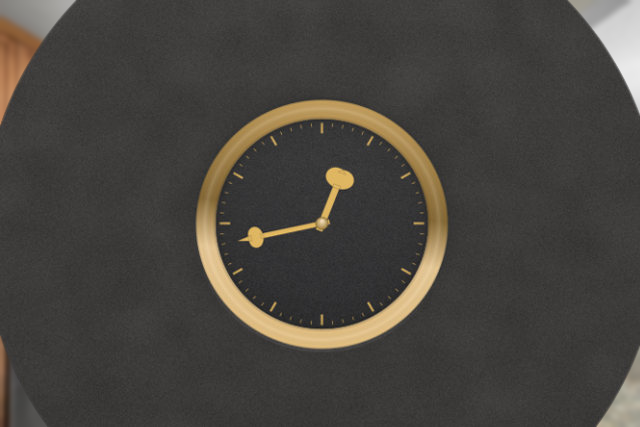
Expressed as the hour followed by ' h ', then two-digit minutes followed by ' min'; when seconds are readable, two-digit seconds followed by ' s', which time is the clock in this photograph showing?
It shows 12 h 43 min
